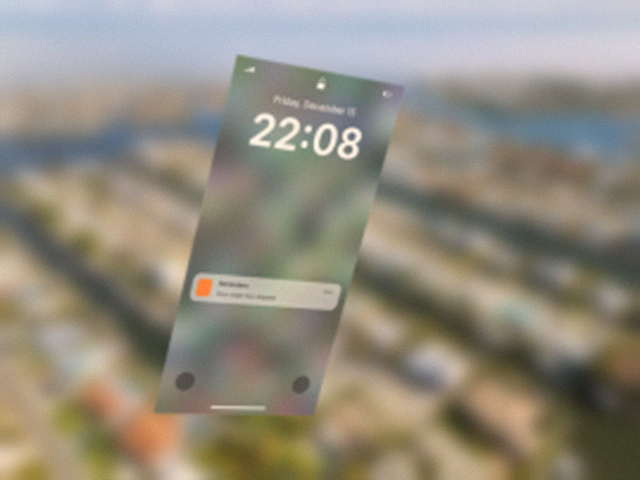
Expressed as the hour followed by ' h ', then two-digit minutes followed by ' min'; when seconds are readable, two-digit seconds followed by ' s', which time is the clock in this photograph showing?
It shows 22 h 08 min
